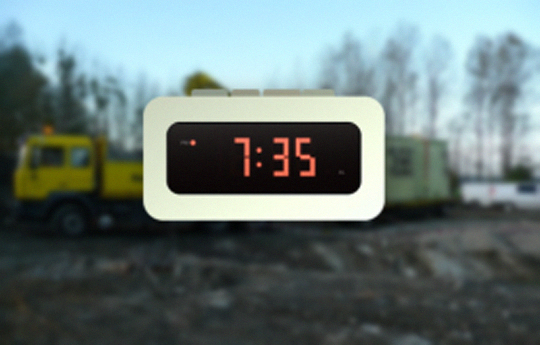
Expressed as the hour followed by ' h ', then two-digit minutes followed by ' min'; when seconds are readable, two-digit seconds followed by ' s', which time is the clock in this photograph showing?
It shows 7 h 35 min
